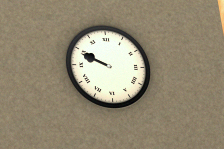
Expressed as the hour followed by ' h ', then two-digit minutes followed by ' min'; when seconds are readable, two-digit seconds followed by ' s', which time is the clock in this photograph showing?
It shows 9 h 49 min
